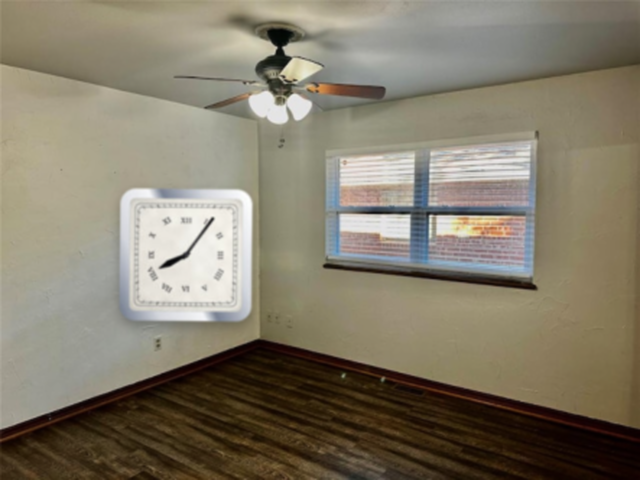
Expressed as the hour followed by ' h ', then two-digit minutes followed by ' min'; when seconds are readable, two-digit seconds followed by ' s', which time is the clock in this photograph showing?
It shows 8 h 06 min
